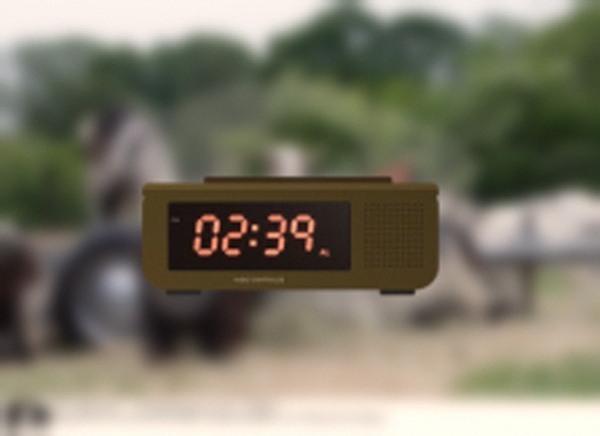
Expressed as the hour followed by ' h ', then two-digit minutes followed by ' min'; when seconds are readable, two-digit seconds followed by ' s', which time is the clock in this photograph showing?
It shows 2 h 39 min
